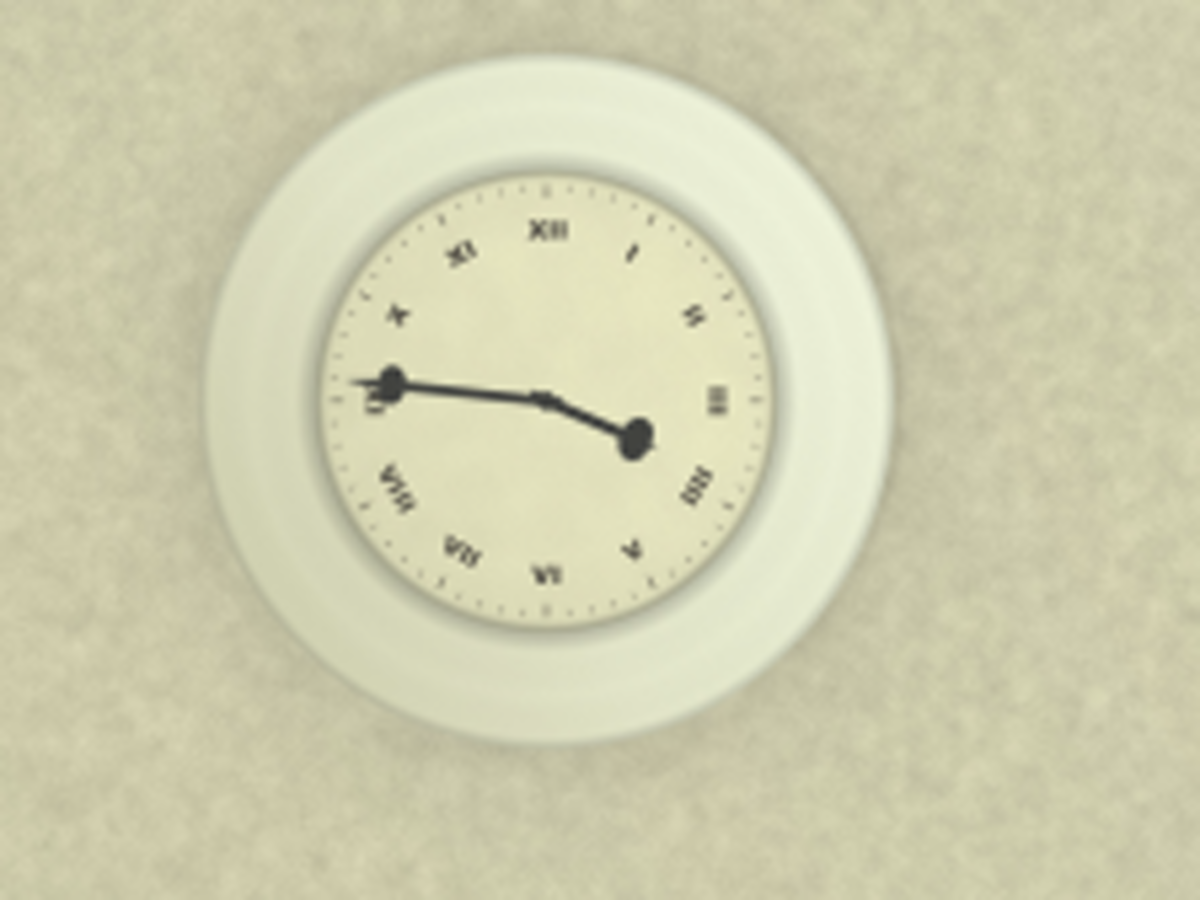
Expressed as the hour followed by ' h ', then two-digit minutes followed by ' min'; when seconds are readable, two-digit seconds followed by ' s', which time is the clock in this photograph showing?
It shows 3 h 46 min
